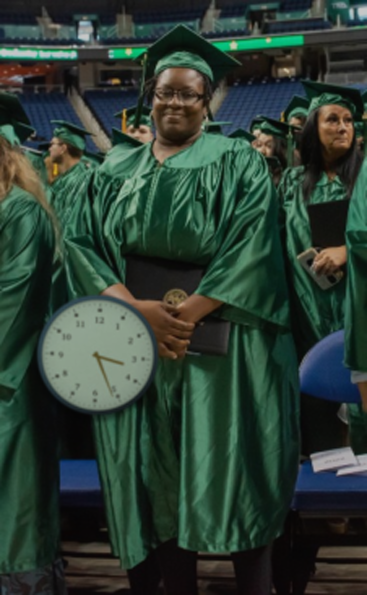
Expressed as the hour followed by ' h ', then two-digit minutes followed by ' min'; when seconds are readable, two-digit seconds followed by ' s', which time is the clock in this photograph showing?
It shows 3 h 26 min
